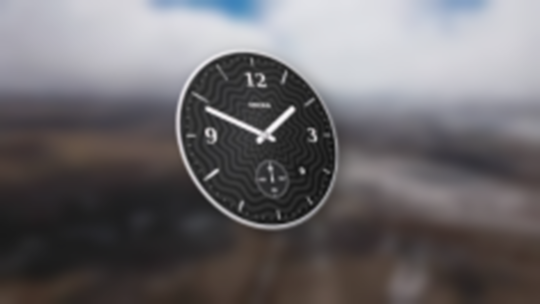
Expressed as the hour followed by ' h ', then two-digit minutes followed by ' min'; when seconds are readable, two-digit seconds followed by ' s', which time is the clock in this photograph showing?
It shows 1 h 49 min
